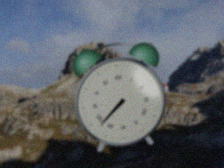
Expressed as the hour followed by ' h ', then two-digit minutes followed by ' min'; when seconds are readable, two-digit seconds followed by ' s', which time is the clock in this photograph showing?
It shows 7 h 38 min
